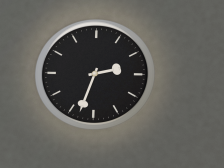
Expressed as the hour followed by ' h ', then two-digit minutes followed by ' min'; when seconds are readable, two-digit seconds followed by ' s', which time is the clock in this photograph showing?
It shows 2 h 33 min
